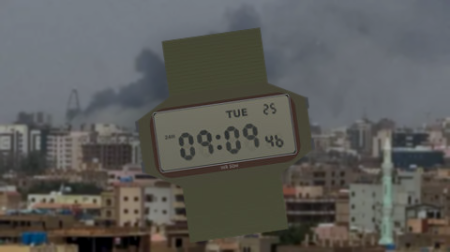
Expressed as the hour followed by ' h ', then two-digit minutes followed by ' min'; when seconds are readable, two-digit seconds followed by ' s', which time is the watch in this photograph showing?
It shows 9 h 09 min 46 s
